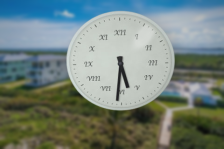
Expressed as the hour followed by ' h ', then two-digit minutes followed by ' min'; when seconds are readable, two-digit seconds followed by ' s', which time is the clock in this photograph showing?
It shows 5 h 31 min
